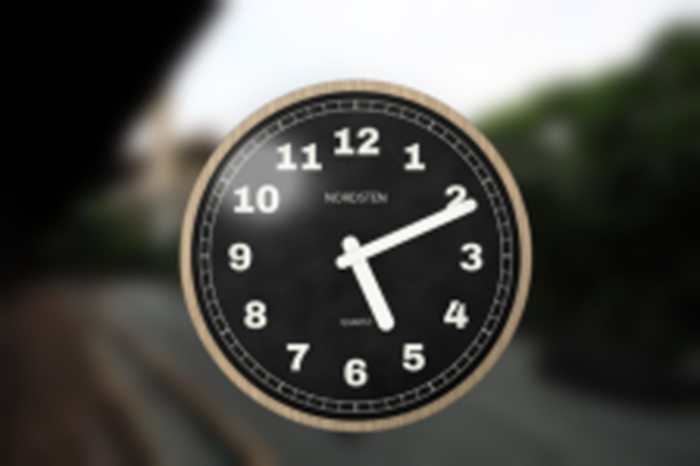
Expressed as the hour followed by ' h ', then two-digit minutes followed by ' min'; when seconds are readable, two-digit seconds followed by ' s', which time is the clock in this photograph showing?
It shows 5 h 11 min
